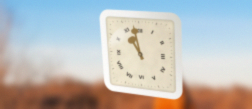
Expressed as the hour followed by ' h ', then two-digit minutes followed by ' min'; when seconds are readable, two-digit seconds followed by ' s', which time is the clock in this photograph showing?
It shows 10 h 58 min
